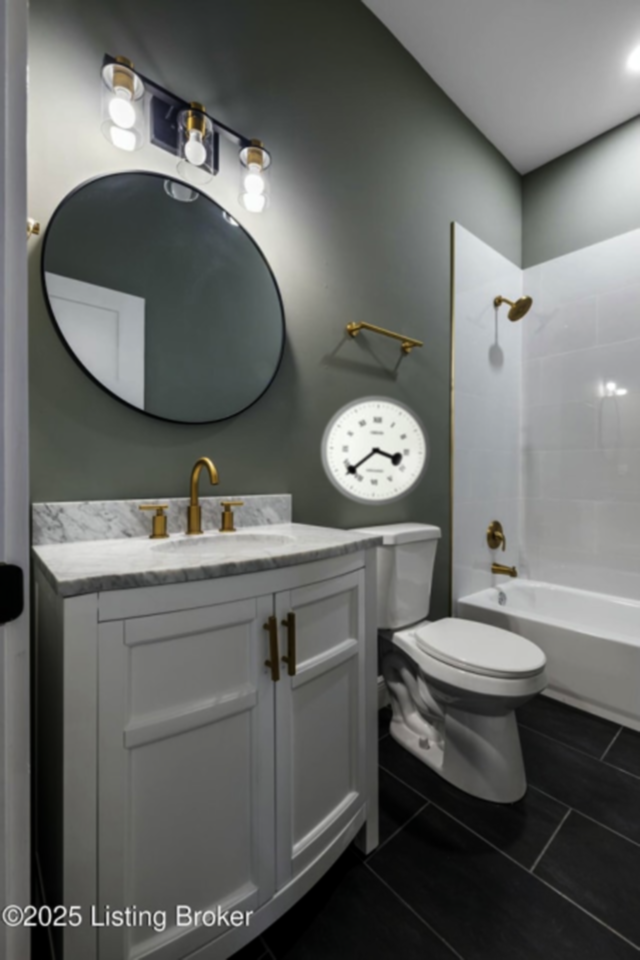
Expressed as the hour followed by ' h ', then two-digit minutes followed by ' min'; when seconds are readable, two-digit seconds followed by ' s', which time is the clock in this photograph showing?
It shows 3 h 38 min
